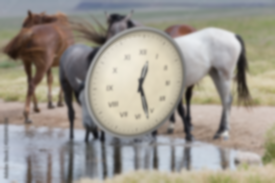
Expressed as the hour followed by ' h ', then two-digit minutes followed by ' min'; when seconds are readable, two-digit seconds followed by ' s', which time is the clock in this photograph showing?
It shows 12 h 27 min
